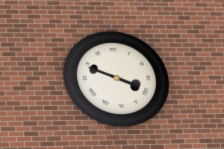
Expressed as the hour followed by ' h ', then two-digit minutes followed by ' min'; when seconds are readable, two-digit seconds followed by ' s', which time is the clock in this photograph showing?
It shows 3 h 49 min
